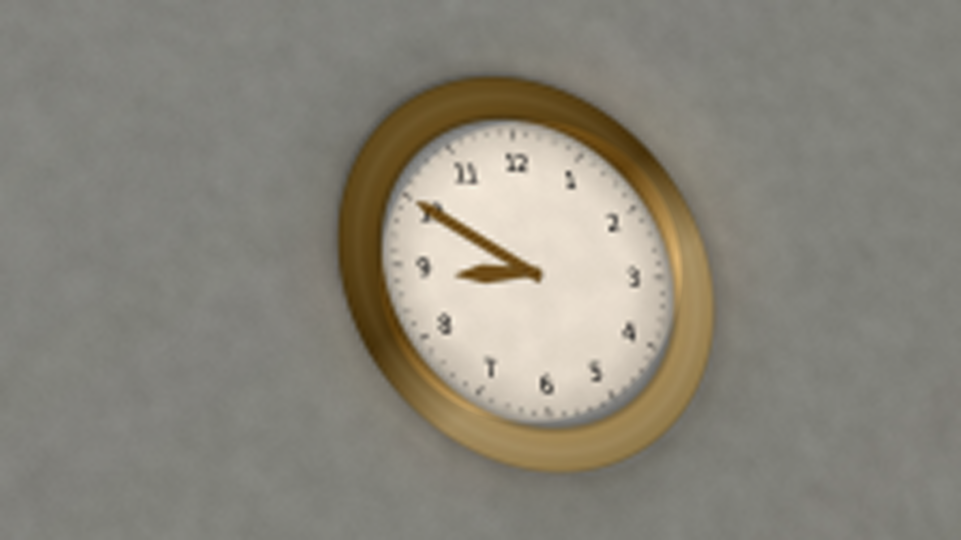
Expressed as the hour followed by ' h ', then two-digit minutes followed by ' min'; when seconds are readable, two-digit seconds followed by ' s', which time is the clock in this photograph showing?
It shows 8 h 50 min
